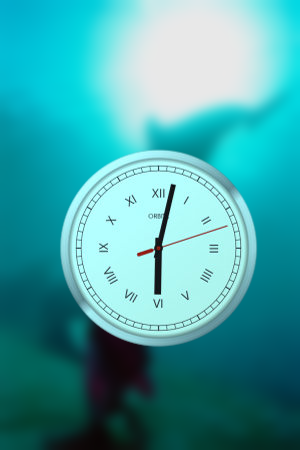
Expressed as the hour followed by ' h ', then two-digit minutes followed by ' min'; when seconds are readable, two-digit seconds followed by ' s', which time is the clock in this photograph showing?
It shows 6 h 02 min 12 s
